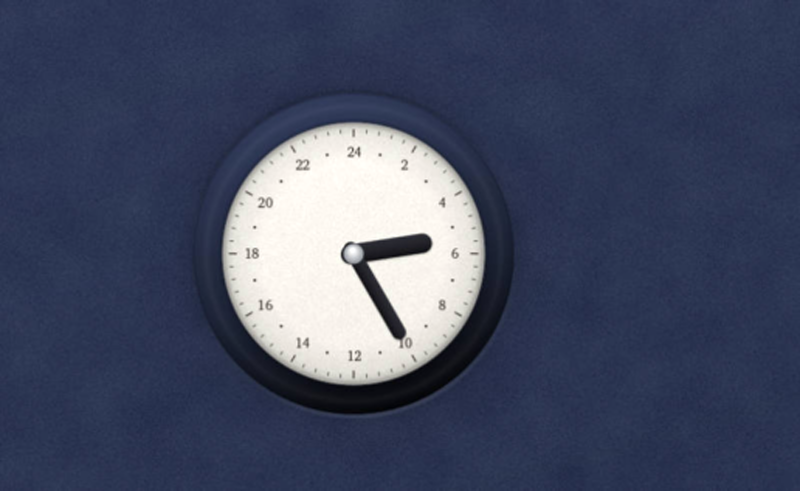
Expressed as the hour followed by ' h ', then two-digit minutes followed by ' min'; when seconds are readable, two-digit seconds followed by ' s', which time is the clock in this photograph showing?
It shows 5 h 25 min
